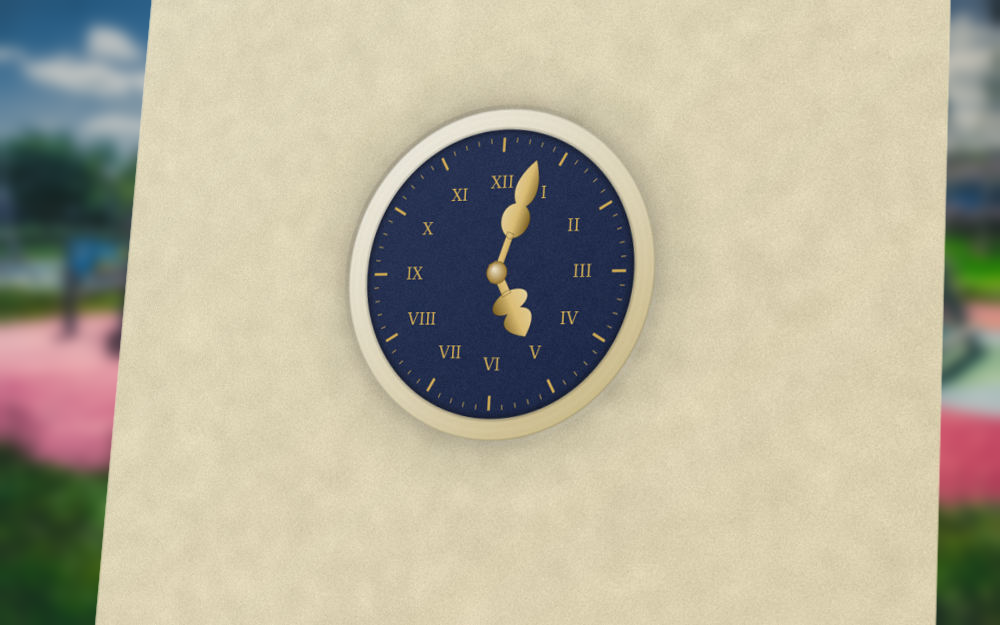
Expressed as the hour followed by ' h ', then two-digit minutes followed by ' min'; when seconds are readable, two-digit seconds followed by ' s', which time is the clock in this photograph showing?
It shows 5 h 03 min
